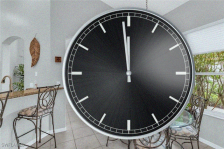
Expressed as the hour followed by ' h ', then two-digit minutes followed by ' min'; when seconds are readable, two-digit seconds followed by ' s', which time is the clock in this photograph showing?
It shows 11 h 59 min
